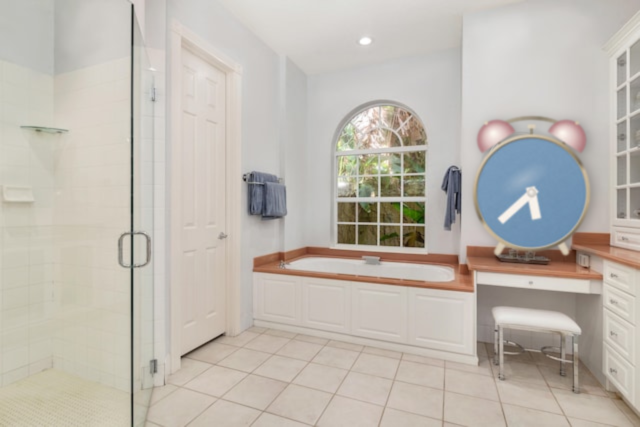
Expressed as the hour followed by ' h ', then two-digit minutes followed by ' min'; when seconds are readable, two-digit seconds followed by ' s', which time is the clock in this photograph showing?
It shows 5 h 38 min
